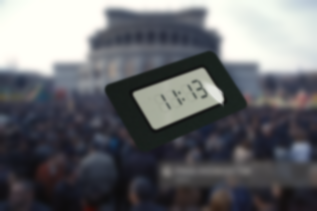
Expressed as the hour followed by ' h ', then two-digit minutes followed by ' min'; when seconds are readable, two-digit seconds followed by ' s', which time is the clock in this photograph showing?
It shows 11 h 13 min
